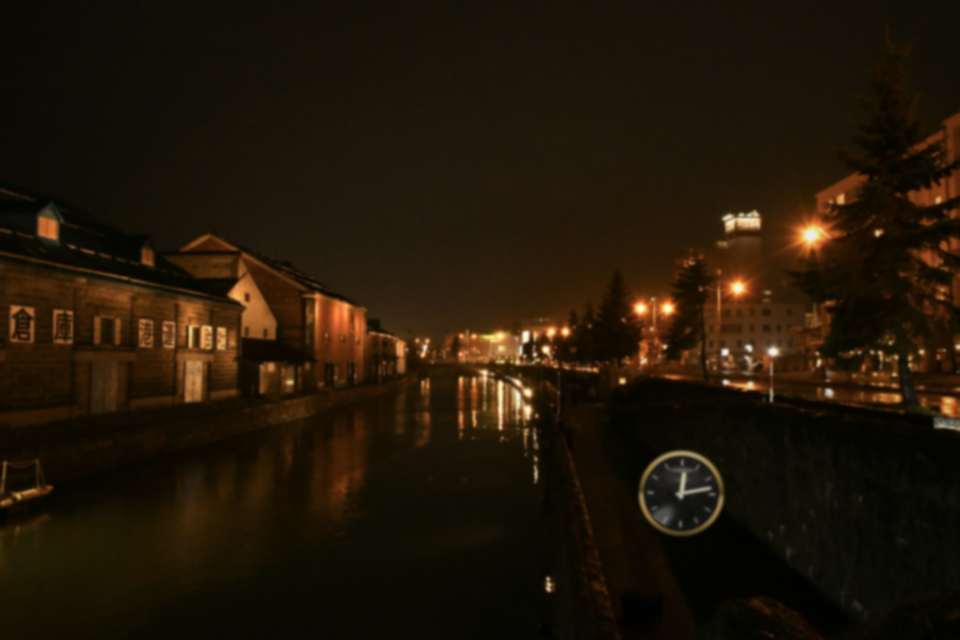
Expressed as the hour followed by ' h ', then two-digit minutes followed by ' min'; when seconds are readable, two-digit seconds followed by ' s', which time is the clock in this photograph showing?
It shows 12 h 13 min
